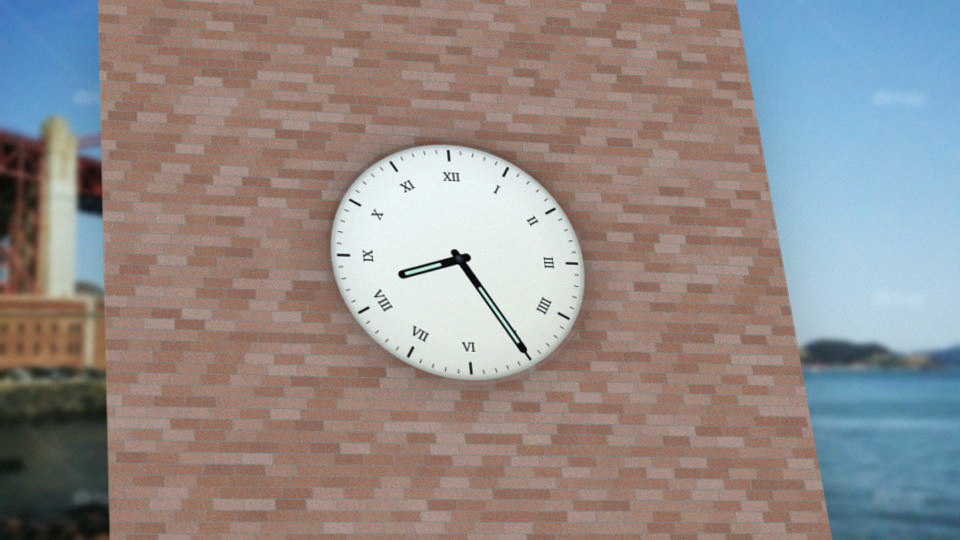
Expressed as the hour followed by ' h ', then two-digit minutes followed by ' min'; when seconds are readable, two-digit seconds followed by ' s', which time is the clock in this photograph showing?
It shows 8 h 25 min
